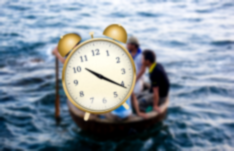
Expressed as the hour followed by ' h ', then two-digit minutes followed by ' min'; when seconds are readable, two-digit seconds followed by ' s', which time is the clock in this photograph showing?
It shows 10 h 21 min
